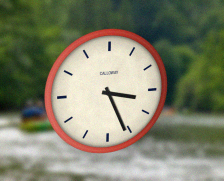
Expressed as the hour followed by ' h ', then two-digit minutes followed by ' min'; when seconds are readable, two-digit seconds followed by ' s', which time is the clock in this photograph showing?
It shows 3 h 26 min
